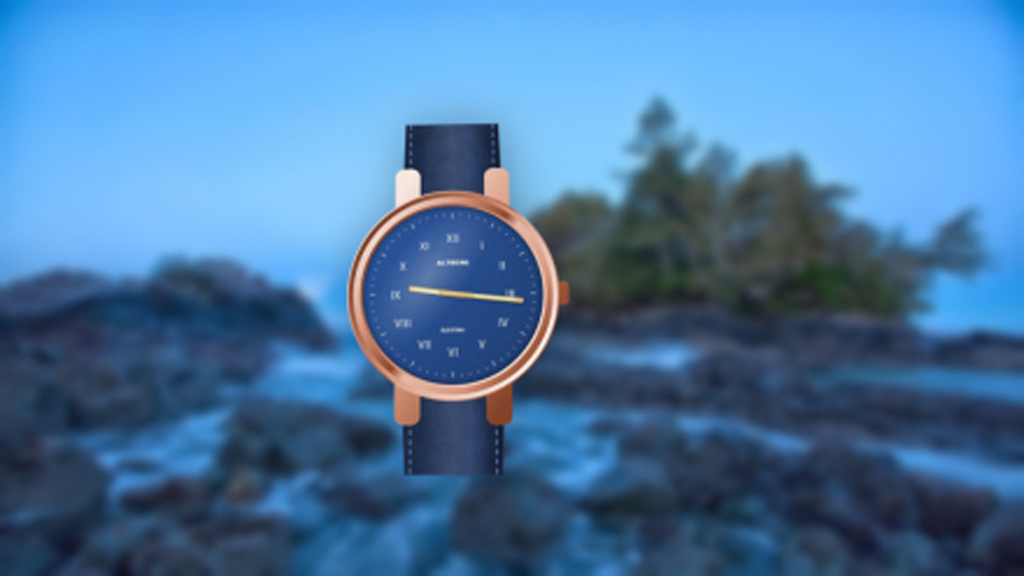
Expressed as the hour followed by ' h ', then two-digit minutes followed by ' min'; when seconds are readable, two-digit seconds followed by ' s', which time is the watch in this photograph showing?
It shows 9 h 16 min
